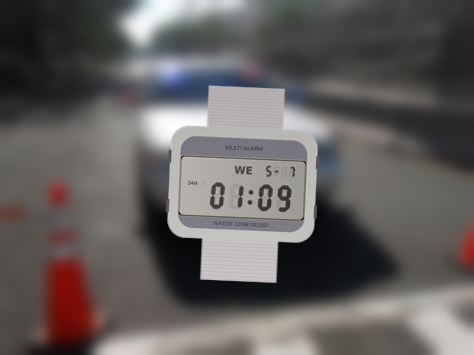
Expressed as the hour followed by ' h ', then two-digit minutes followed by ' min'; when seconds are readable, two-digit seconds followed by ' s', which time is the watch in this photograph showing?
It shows 1 h 09 min
